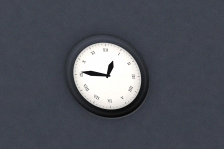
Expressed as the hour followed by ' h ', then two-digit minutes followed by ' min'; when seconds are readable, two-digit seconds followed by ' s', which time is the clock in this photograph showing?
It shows 12 h 46 min
